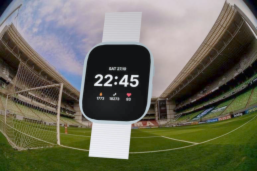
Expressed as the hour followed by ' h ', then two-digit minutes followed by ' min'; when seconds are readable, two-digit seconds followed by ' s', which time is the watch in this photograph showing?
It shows 22 h 45 min
